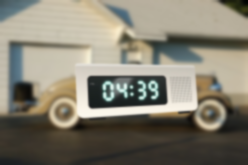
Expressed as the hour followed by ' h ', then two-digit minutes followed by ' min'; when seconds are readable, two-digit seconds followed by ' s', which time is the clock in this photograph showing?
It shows 4 h 39 min
